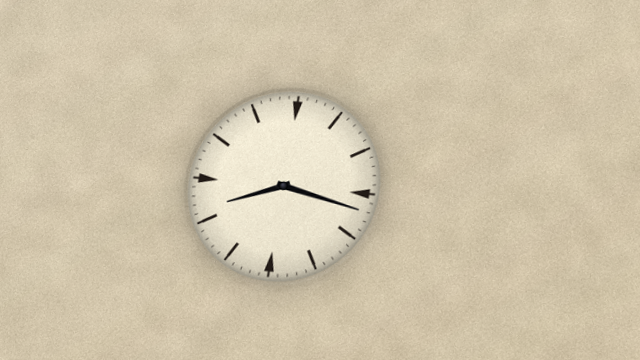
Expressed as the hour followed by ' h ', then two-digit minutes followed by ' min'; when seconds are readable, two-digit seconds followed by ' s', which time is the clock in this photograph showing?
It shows 8 h 17 min
